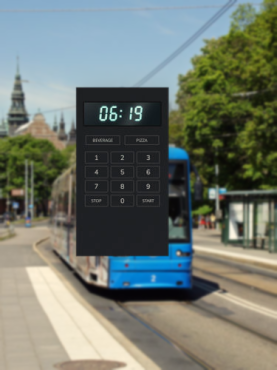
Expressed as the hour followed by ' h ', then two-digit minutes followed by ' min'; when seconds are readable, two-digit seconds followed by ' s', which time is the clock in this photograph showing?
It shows 6 h 19 min
